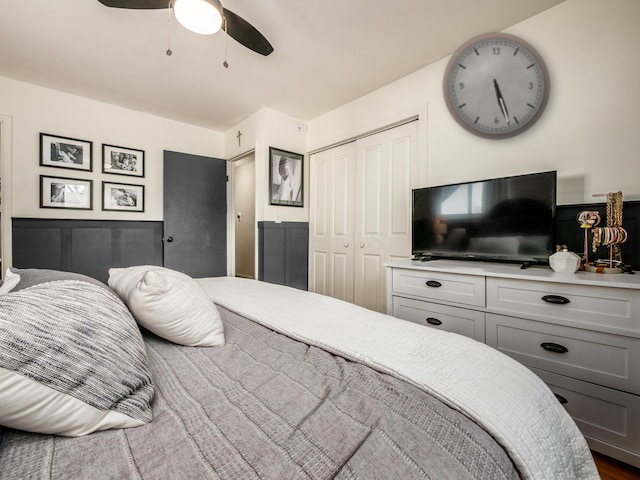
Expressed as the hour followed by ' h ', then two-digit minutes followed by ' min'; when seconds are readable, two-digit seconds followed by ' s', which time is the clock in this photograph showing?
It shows 5 h 27 min
